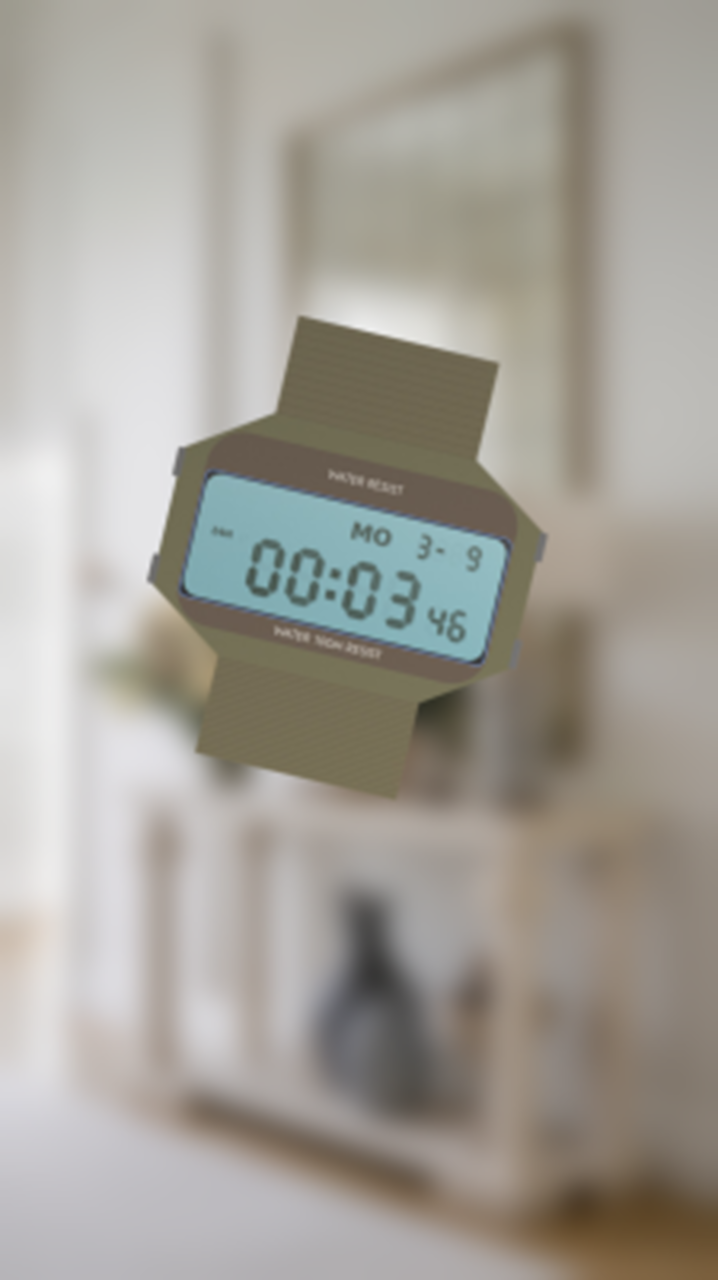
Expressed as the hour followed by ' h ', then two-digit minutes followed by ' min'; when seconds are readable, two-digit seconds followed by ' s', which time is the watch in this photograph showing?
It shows 0 h 03 min 46 s
